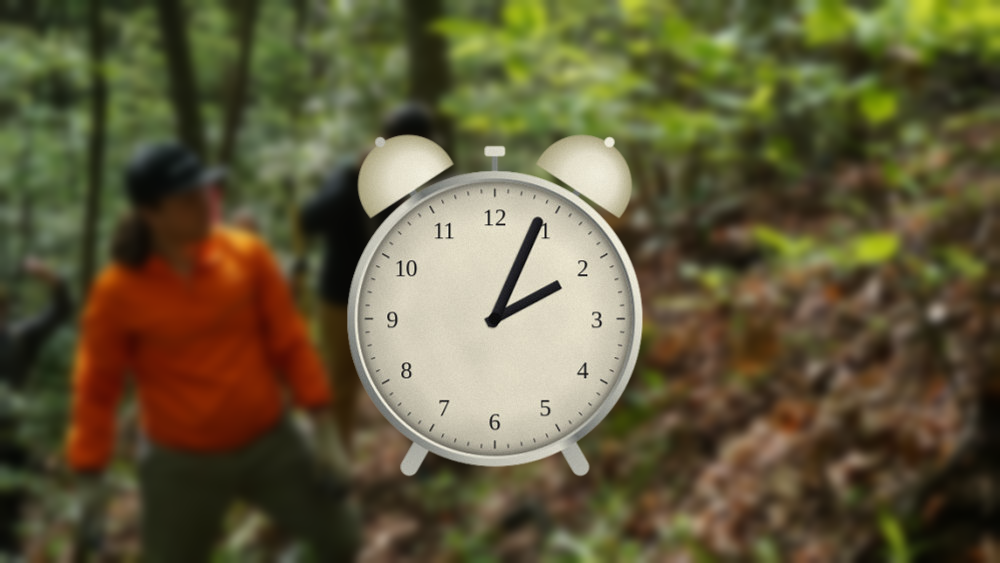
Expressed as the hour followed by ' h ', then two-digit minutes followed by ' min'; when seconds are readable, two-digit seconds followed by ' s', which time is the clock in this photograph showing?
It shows 2 h 04 min
